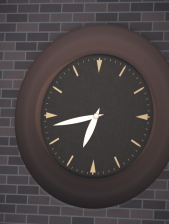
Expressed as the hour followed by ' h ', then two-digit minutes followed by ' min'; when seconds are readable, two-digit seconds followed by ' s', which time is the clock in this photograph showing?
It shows 6 h 43 min
